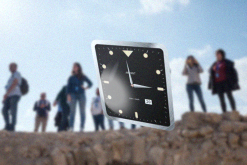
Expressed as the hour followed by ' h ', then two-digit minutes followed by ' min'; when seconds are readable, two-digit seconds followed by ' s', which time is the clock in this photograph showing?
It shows 2 h 59 min
